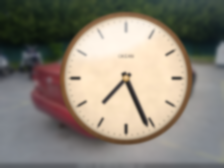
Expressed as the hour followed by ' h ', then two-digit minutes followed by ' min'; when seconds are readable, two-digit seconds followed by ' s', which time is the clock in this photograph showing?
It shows 7 h 26 min
